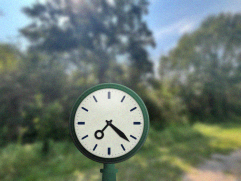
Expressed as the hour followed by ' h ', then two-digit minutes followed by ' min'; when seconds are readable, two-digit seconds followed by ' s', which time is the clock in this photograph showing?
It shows 7 h 22 min
